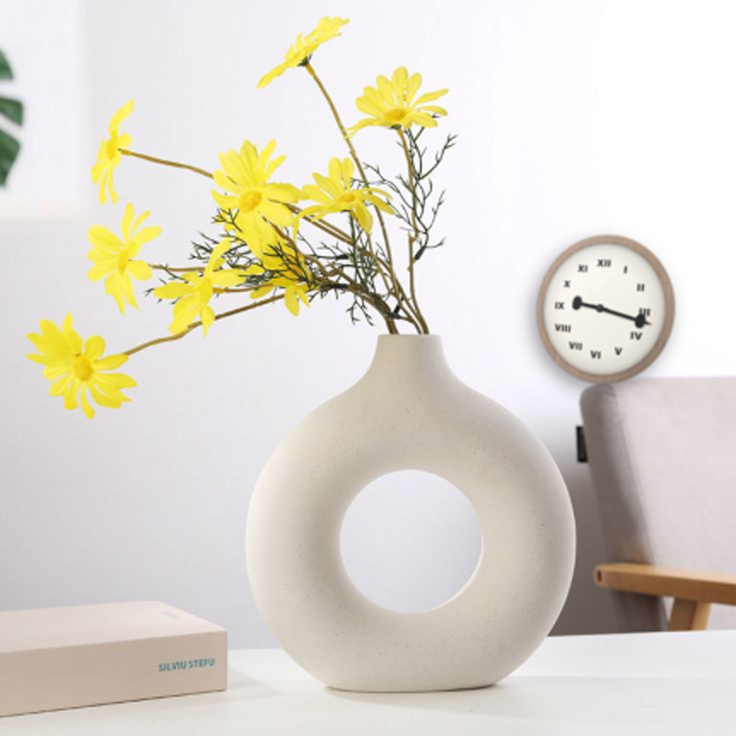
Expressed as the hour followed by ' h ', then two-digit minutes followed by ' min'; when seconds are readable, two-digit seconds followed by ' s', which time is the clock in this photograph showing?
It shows 9 h 17 min
